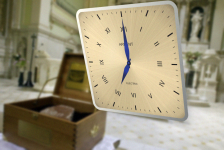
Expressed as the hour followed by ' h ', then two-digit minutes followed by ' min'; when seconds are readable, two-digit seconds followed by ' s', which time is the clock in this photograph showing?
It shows 7 h 00 min
